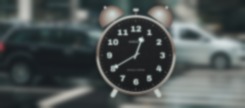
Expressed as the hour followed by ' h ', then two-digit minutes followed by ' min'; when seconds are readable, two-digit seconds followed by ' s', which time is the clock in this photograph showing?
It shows 12 h 40 min
